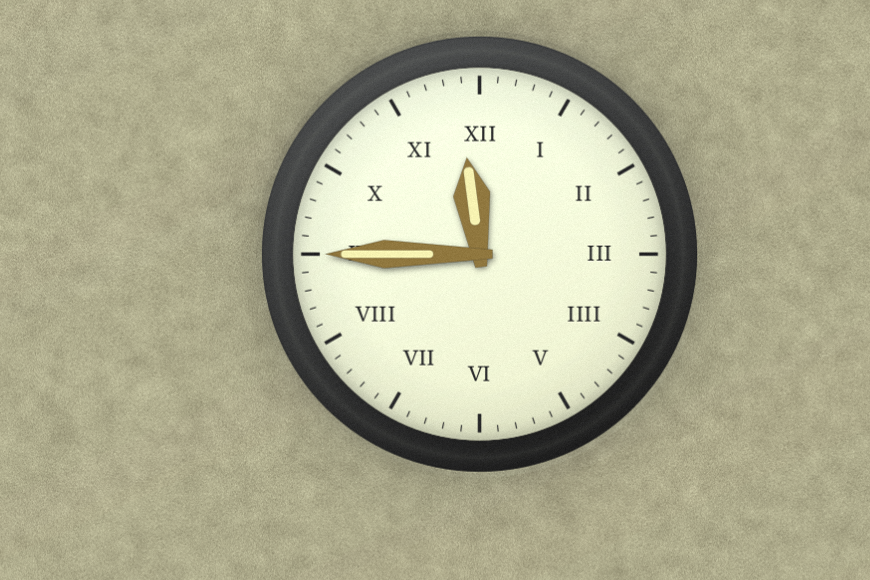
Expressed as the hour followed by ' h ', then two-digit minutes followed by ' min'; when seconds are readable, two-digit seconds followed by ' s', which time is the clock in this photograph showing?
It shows 11 h 45 min
